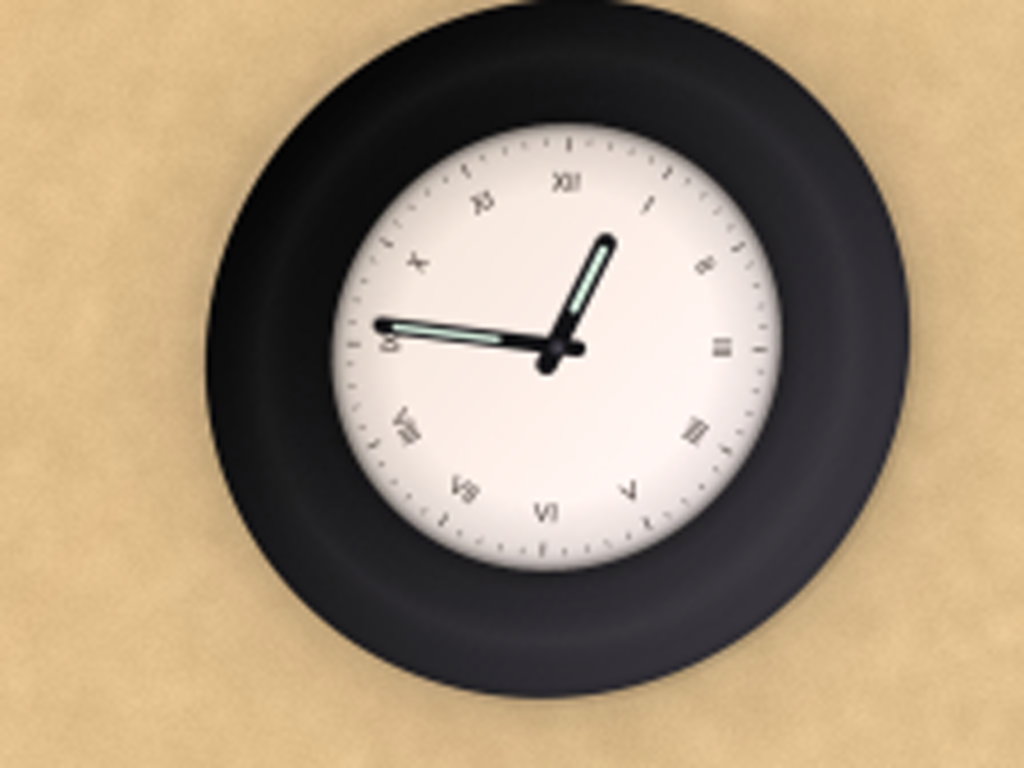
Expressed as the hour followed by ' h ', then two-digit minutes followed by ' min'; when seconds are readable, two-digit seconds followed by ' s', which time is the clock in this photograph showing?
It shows 12 h 46 min
